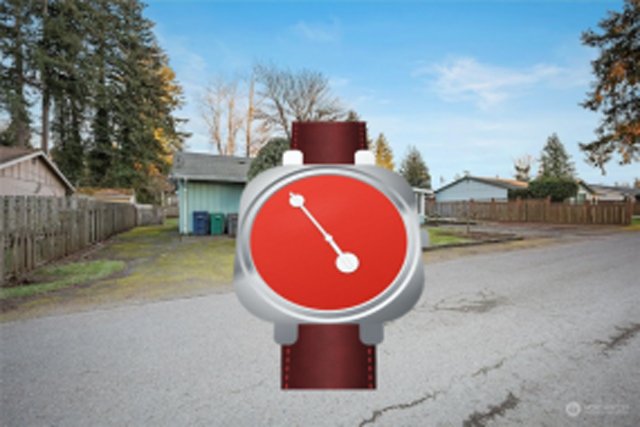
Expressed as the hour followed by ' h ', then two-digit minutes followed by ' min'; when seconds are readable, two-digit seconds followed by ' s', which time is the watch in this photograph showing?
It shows 4 h 54 min
